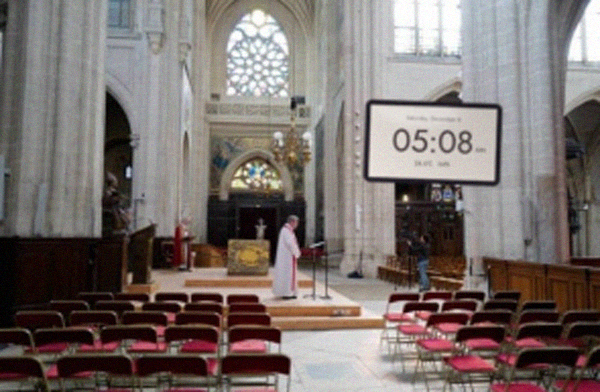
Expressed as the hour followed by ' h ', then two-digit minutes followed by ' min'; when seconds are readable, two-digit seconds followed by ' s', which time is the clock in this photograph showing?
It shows 5 h 08 min
